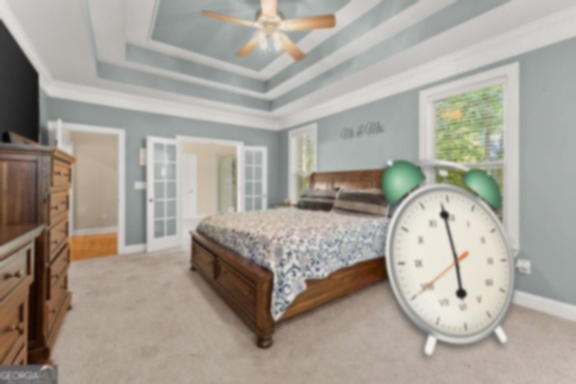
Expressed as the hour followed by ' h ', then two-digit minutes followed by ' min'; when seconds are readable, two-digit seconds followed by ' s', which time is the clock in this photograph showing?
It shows 5 h 58 min 40 s
